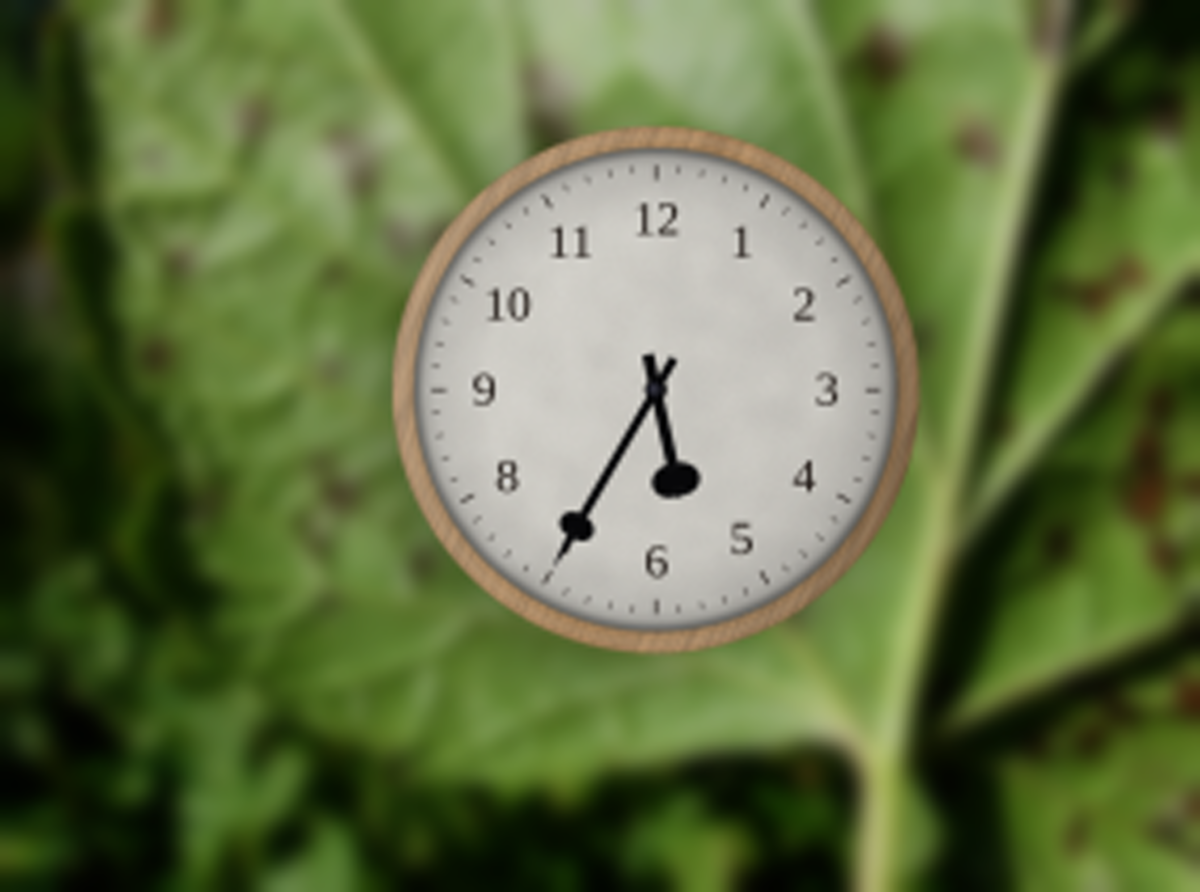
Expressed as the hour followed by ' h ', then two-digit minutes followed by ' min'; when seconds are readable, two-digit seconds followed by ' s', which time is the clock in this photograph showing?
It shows 5 h 35 min
